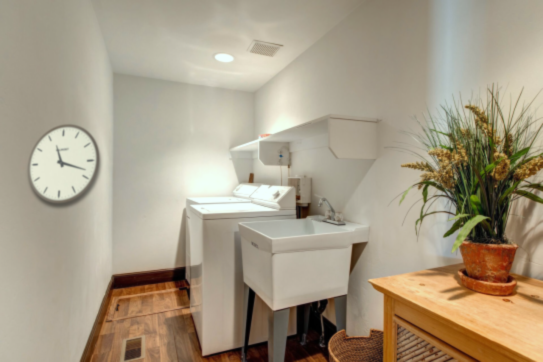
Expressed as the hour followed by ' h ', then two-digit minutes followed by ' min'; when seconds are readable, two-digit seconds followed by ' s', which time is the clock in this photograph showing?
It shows 11 h 18 min
